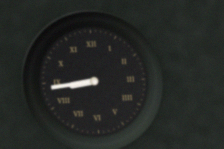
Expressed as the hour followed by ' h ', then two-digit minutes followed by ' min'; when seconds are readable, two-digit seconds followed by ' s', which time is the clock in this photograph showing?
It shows 8 h 44 min
